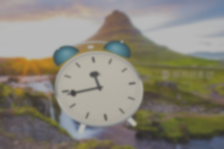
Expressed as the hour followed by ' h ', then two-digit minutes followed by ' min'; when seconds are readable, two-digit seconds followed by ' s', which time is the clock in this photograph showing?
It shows 11 h 44 min
